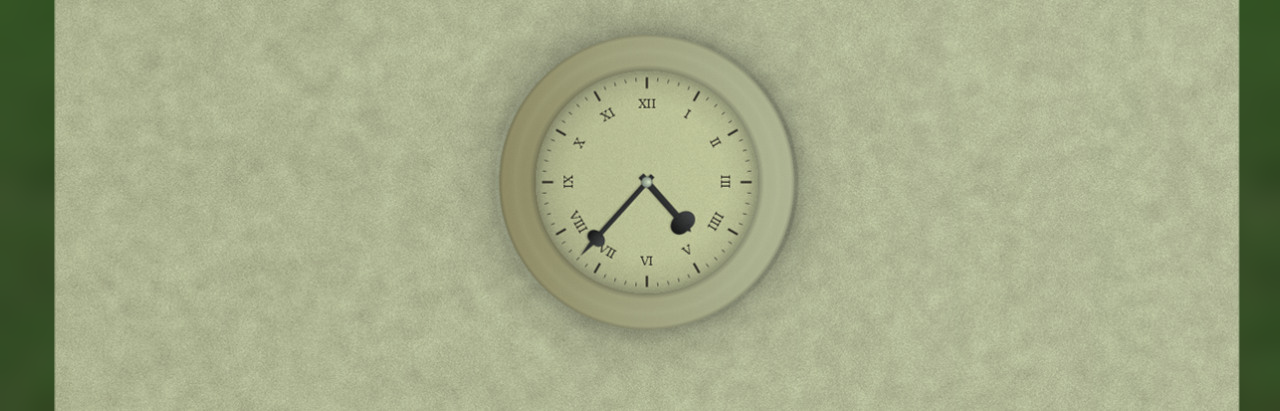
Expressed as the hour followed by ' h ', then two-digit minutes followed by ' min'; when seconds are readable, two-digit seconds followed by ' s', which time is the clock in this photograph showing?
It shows 4 h 37 min
